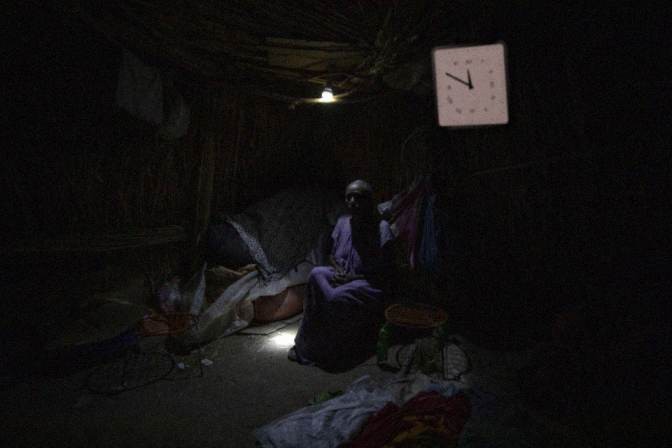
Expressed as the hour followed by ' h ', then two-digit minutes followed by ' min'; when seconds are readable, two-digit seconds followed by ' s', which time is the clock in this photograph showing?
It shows 11 h 50 min
